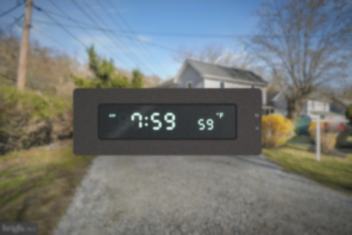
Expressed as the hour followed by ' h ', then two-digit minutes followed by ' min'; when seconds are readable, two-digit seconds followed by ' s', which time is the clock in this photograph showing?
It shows 7 h 59 min
